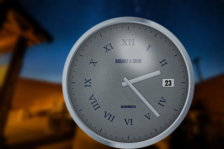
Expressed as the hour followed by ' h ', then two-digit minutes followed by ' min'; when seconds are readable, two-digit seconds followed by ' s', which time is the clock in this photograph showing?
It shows 2 h 23 min
